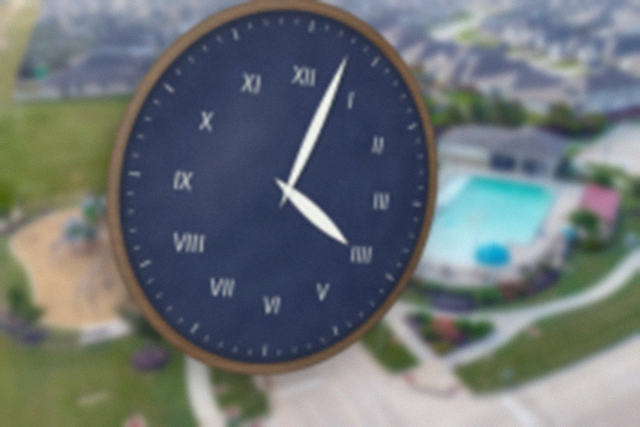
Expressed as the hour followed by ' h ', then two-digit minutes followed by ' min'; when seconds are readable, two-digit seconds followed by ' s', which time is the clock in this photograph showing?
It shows 4 h 03 min
